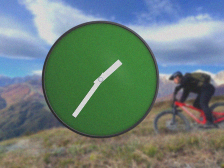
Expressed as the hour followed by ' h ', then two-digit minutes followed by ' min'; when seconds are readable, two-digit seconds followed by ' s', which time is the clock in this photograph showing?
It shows 1 h 36 min
